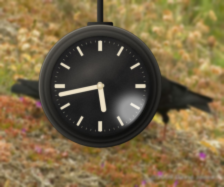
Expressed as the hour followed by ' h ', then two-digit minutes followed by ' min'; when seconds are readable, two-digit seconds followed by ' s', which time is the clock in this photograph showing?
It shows 5 h 43 min
